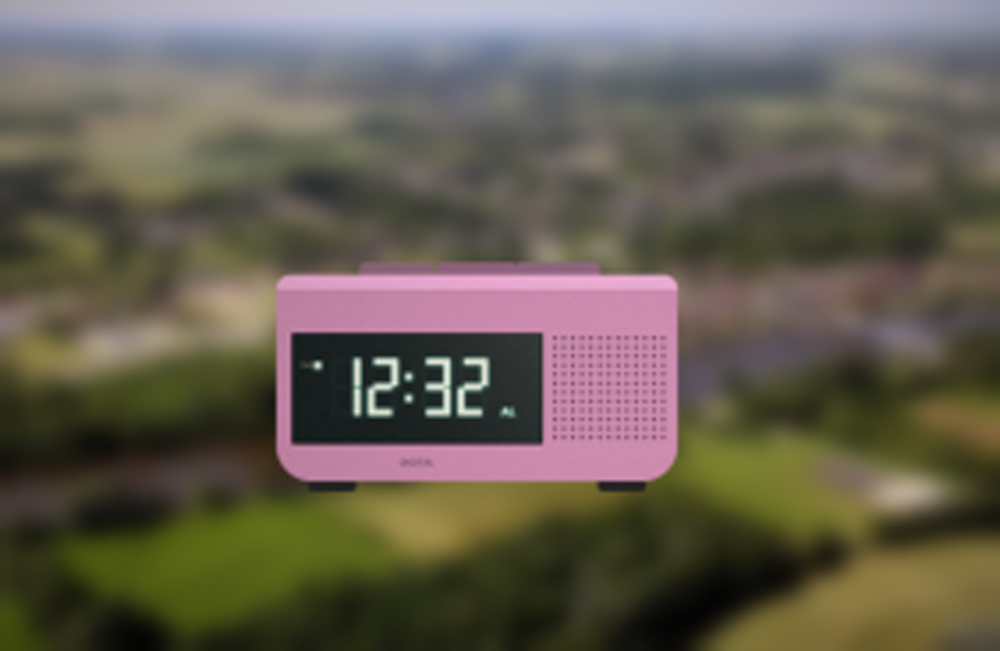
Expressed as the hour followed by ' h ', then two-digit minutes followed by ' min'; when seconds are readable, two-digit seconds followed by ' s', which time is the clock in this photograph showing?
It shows 12 h 32 min
